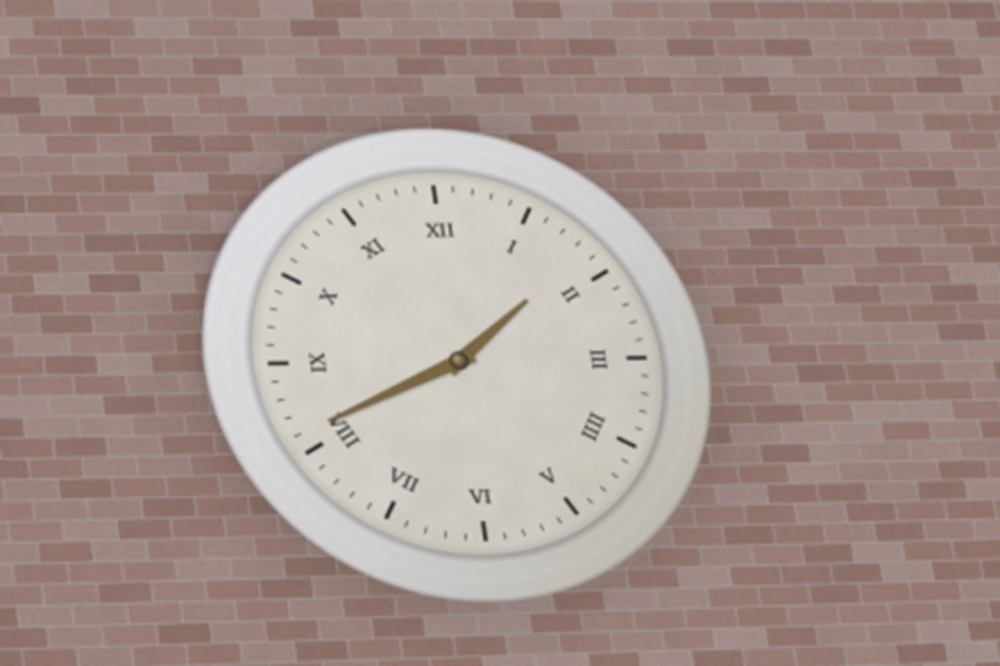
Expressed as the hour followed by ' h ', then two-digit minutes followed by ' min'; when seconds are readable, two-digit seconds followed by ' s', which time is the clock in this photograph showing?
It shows 1 h 41 min
